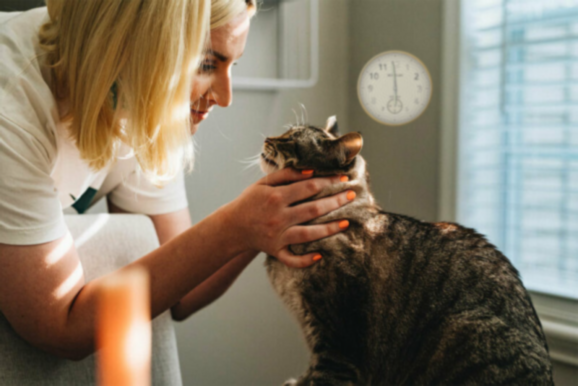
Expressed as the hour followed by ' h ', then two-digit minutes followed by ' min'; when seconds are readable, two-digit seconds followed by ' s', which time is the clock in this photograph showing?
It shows 5 h 59 min
